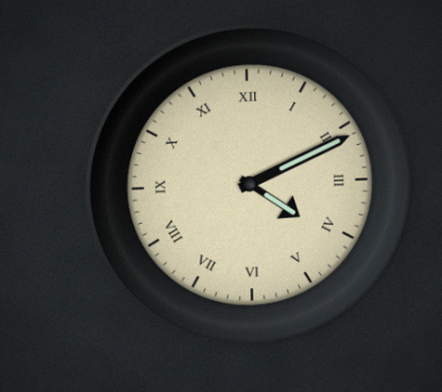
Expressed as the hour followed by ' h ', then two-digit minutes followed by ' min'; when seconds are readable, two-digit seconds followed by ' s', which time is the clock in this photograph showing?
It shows 4 h 11 min
